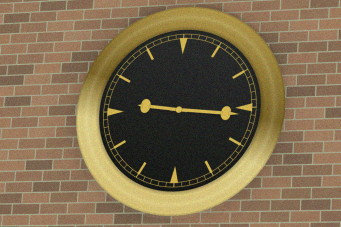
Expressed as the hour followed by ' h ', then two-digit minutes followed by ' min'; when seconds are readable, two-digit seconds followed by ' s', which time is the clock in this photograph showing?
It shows 9 h 16 min
